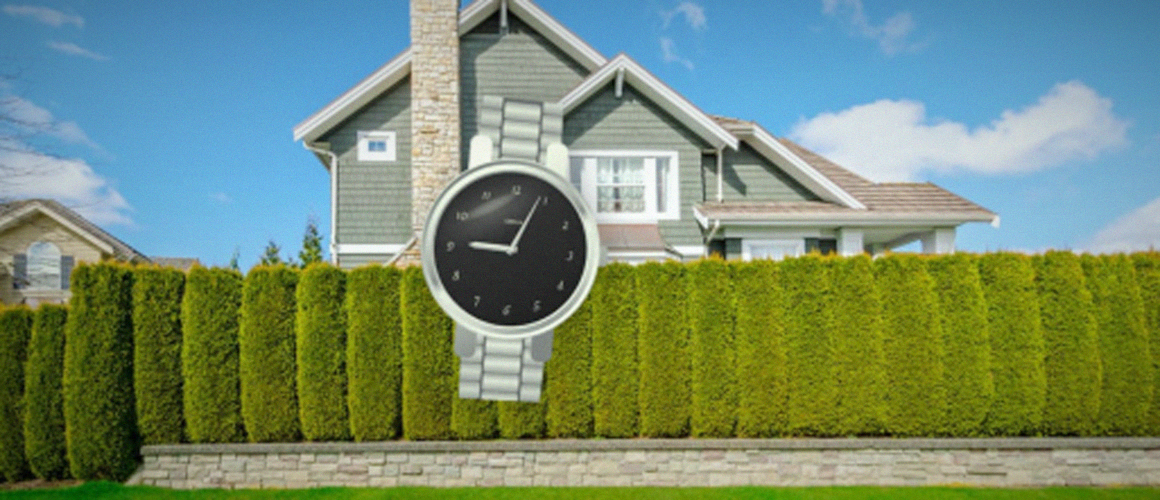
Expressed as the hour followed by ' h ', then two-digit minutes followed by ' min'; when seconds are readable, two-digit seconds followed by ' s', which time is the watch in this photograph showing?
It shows 9 h 04 min
